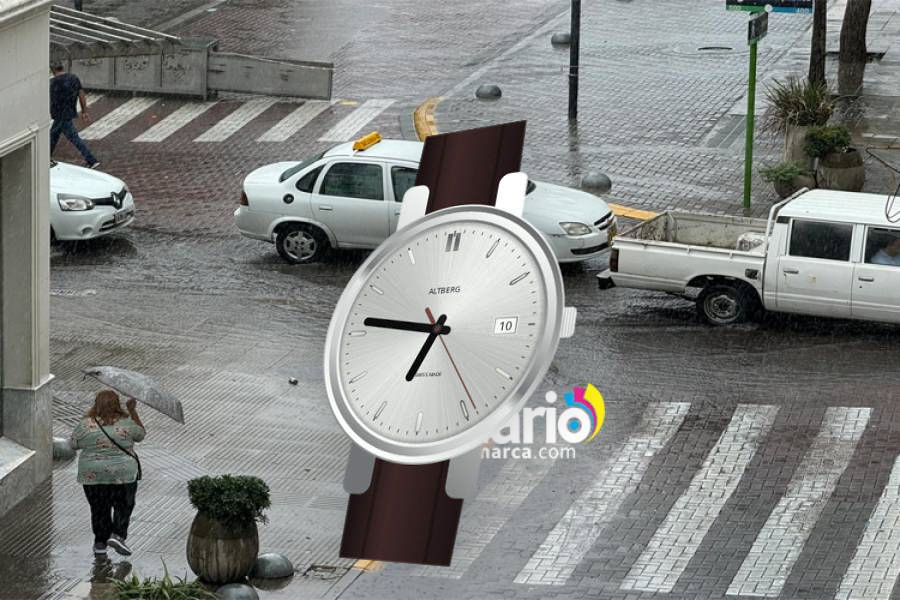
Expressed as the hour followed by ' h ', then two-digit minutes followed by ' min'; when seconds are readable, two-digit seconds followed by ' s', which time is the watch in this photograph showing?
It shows 6 h 46 min 24 s
